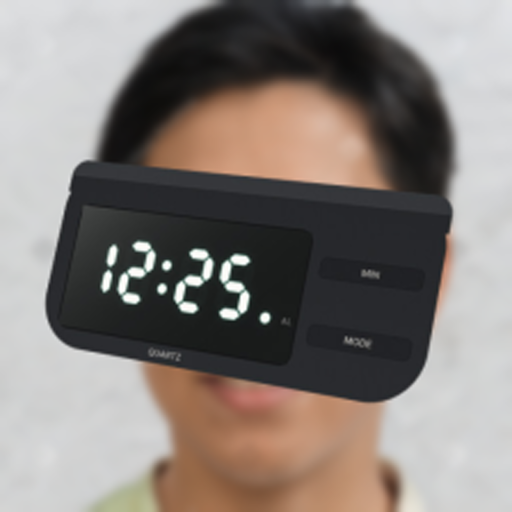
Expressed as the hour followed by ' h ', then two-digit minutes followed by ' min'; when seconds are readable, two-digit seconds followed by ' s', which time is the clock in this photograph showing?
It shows 12 h 25 min
